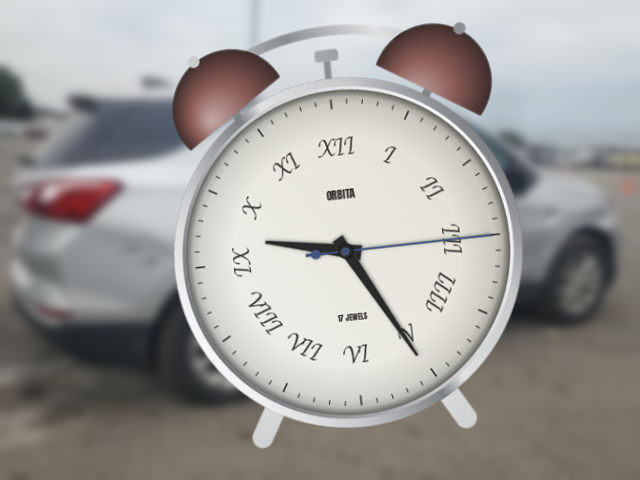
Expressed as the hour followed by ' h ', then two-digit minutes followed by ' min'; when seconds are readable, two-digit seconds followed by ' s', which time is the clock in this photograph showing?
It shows 9 h 25 min 15 s
